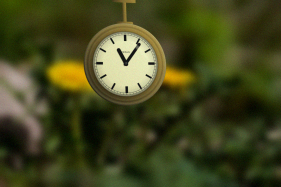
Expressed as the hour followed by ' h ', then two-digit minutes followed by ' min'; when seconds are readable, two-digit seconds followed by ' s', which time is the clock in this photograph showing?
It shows 11 h 06 min
